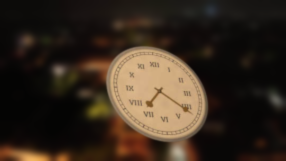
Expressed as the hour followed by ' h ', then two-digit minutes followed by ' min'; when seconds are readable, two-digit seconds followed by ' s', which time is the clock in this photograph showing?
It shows 7 h 21 min
